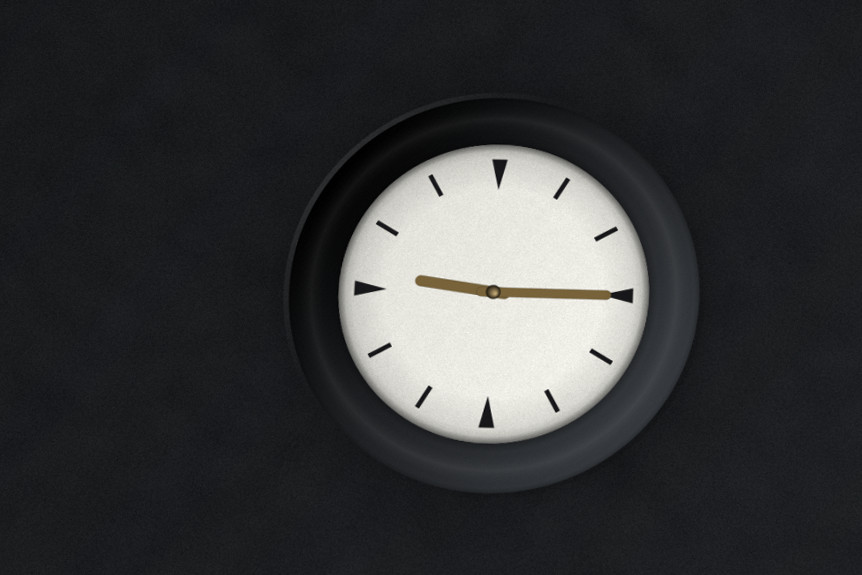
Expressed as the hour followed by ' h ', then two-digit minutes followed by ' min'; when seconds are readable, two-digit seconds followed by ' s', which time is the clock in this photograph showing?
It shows 9 h 15 min
